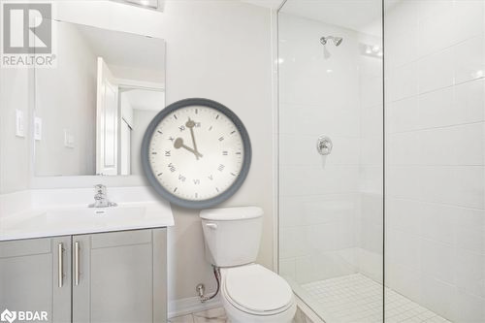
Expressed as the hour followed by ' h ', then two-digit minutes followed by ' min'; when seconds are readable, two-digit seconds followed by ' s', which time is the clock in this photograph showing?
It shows 9 h 58 min
